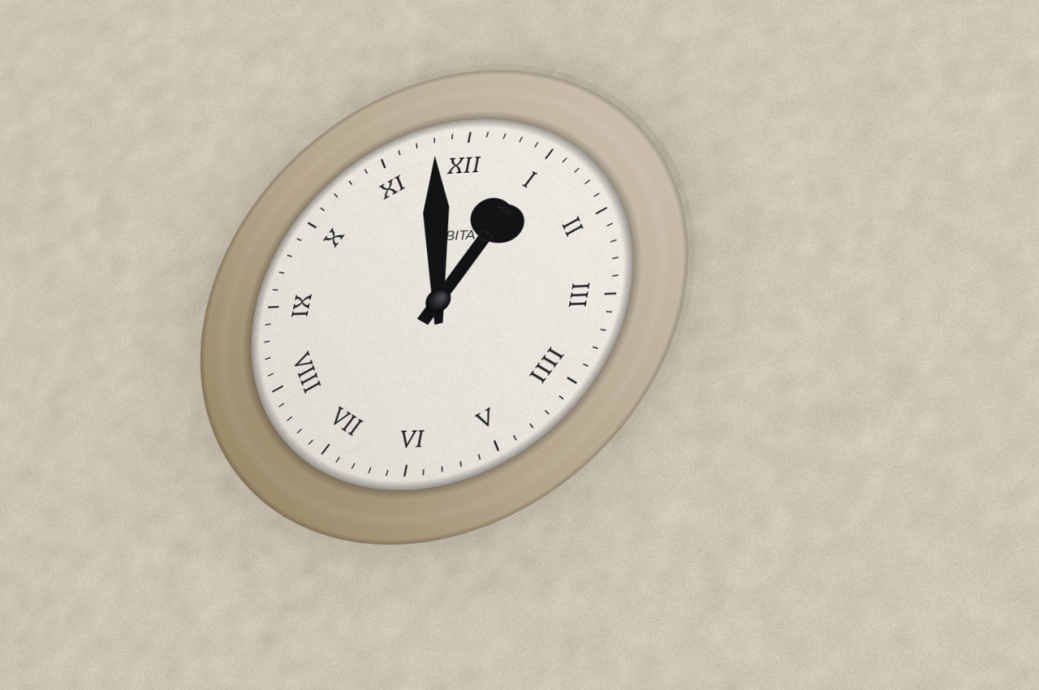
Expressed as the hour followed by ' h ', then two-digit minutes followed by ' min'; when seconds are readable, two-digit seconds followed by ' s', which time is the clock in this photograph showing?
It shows 12 h 58 min
